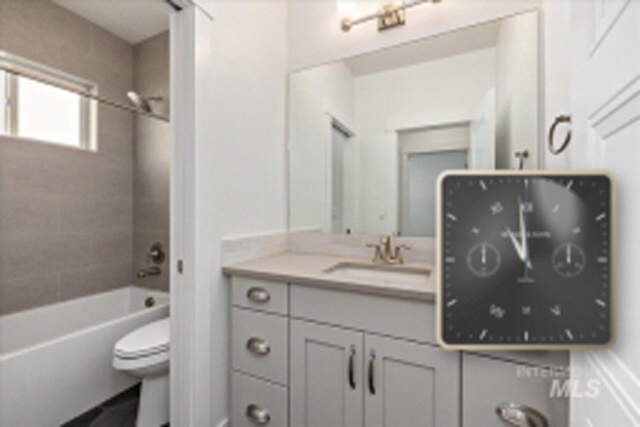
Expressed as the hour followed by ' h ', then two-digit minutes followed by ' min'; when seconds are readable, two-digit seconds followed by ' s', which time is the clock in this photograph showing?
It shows 10 h 59 min
